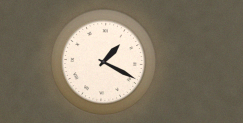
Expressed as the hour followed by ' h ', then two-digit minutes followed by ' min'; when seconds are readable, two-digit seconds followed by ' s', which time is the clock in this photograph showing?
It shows 1 h 19 min
